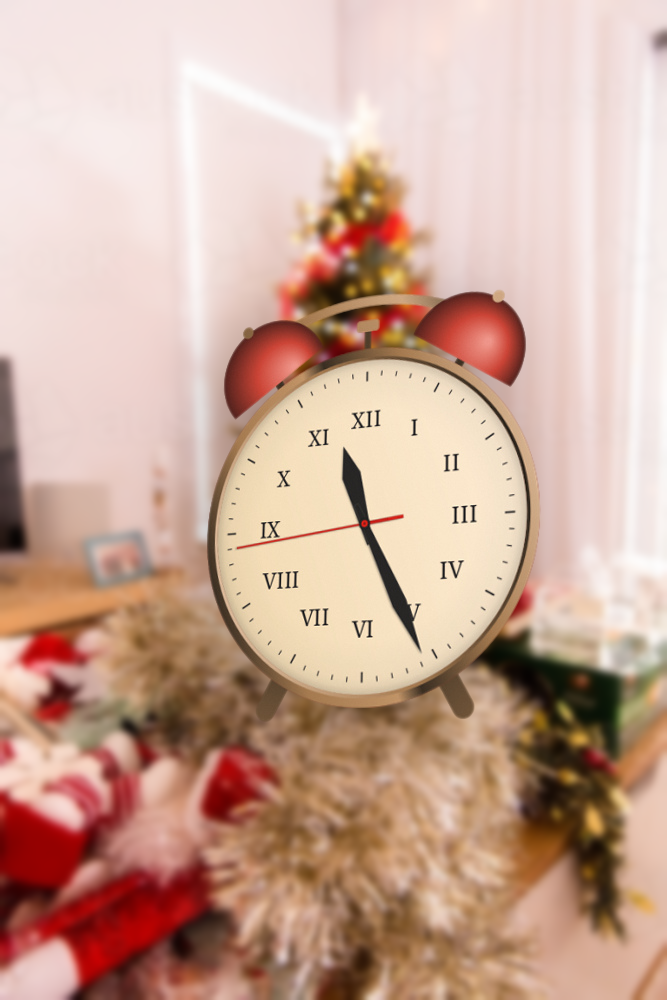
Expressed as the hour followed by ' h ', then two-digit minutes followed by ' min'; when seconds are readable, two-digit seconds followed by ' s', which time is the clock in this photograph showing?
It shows 11 h 25 min 44 s
